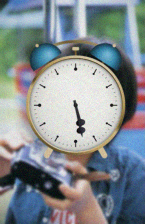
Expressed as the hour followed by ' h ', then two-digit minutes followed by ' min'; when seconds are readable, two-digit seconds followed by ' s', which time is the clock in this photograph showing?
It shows 5 h 28 min
